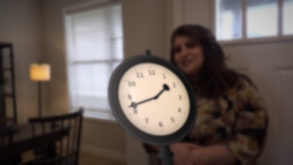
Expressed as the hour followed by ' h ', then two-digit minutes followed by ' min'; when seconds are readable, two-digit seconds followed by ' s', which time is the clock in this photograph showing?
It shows 1 h 42 min
